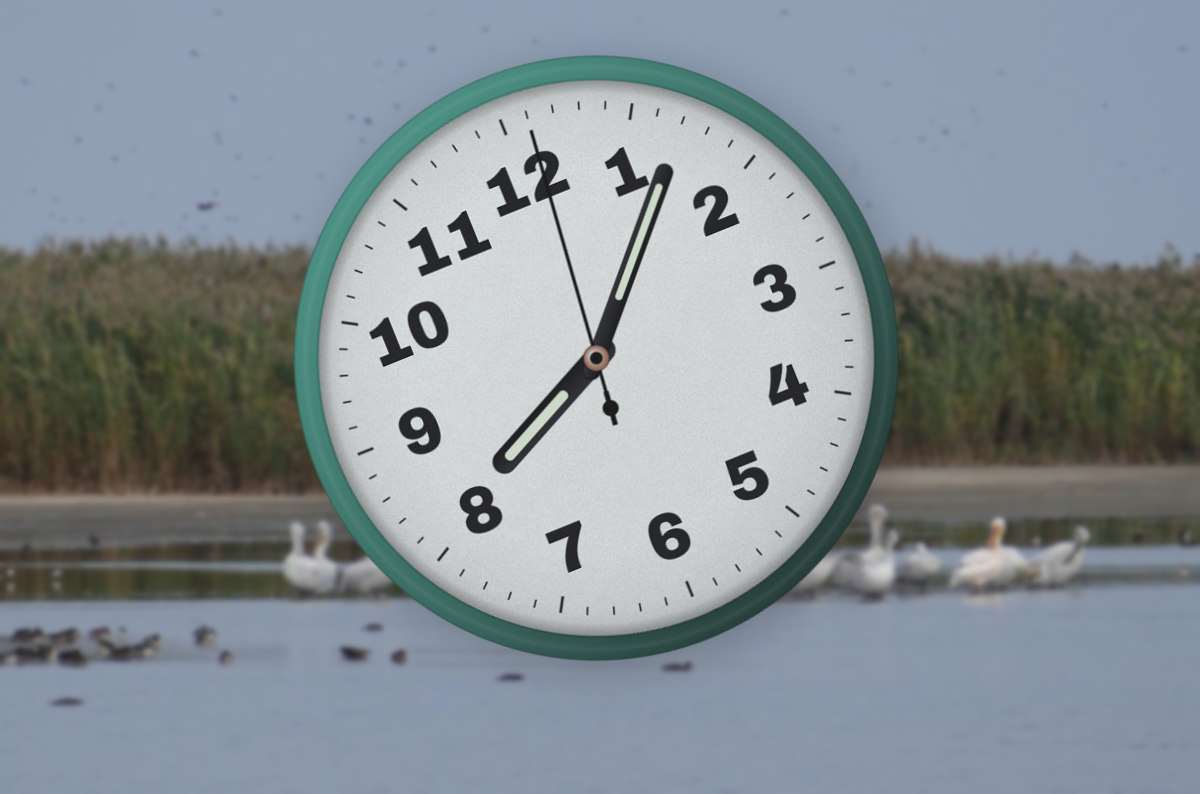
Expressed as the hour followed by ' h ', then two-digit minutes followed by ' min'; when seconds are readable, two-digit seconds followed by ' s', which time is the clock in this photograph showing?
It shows 8 h 07 min 01 s
